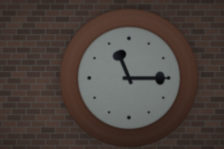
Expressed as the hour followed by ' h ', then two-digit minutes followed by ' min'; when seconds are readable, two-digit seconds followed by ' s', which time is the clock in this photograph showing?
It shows 11 h 15 min
